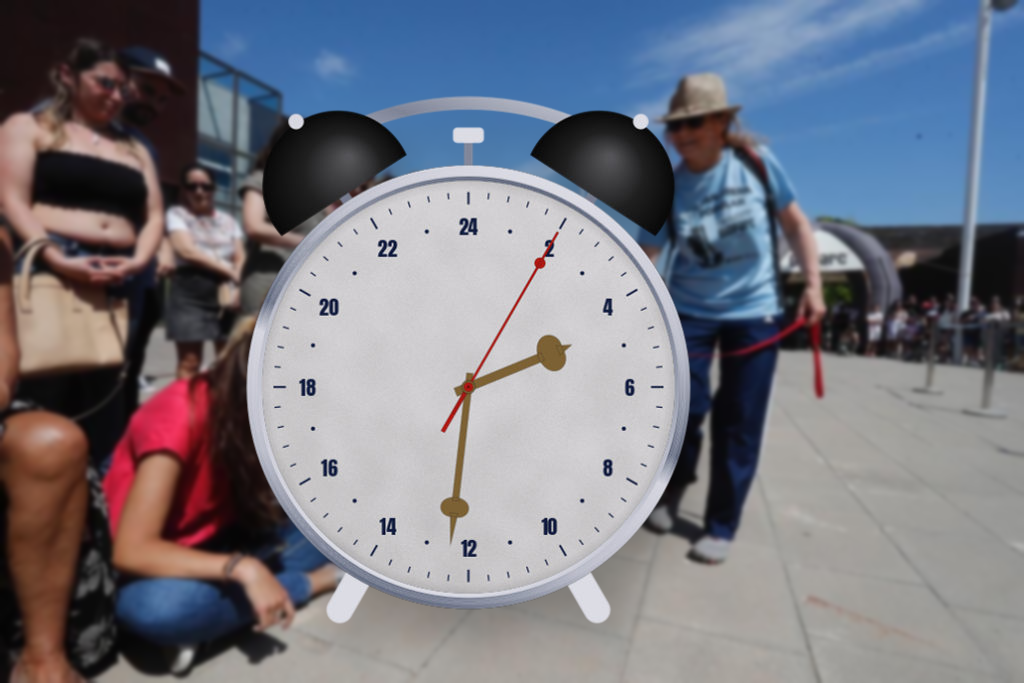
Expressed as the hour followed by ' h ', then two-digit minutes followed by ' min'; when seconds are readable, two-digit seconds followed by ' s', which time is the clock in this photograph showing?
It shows 4 h 31 min 05 s
